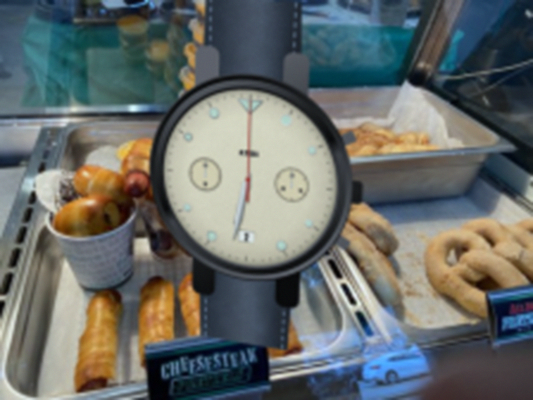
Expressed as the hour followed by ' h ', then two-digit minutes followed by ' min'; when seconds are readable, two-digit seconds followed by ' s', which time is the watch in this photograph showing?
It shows 6 h 32 min
